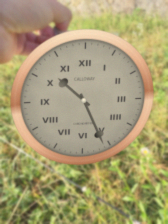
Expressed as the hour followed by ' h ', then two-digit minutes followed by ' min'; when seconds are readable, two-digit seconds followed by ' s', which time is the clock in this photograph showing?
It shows 10 h 26 min
